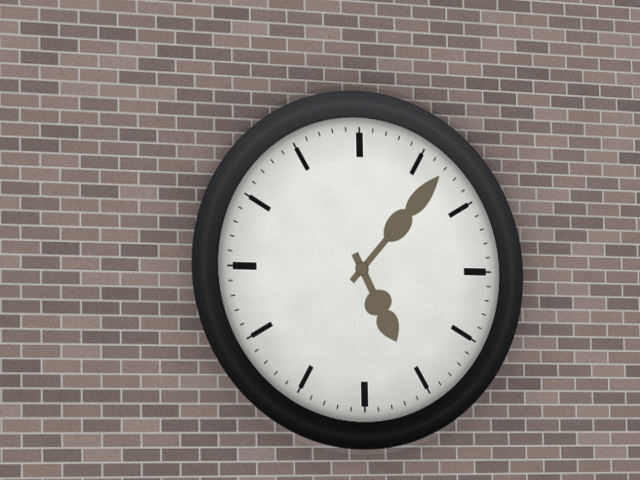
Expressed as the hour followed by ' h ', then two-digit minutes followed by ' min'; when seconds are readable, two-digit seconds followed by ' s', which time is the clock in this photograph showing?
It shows 5 h 07 min
